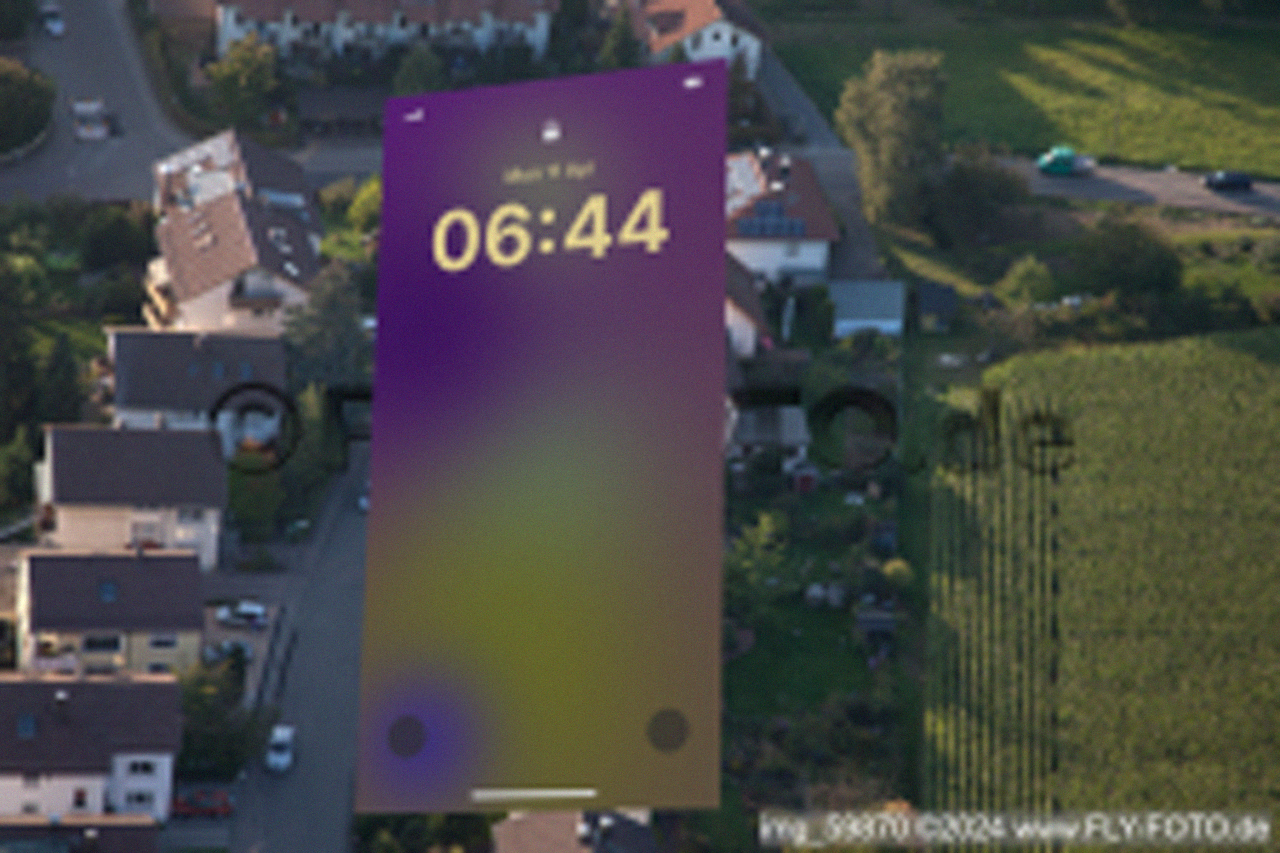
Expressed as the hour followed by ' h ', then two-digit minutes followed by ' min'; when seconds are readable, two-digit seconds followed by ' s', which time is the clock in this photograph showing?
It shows 6 h 44 min
